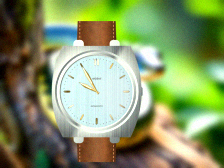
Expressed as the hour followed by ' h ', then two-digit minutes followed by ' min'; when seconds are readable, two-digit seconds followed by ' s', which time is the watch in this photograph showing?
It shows 9 h 55 min
